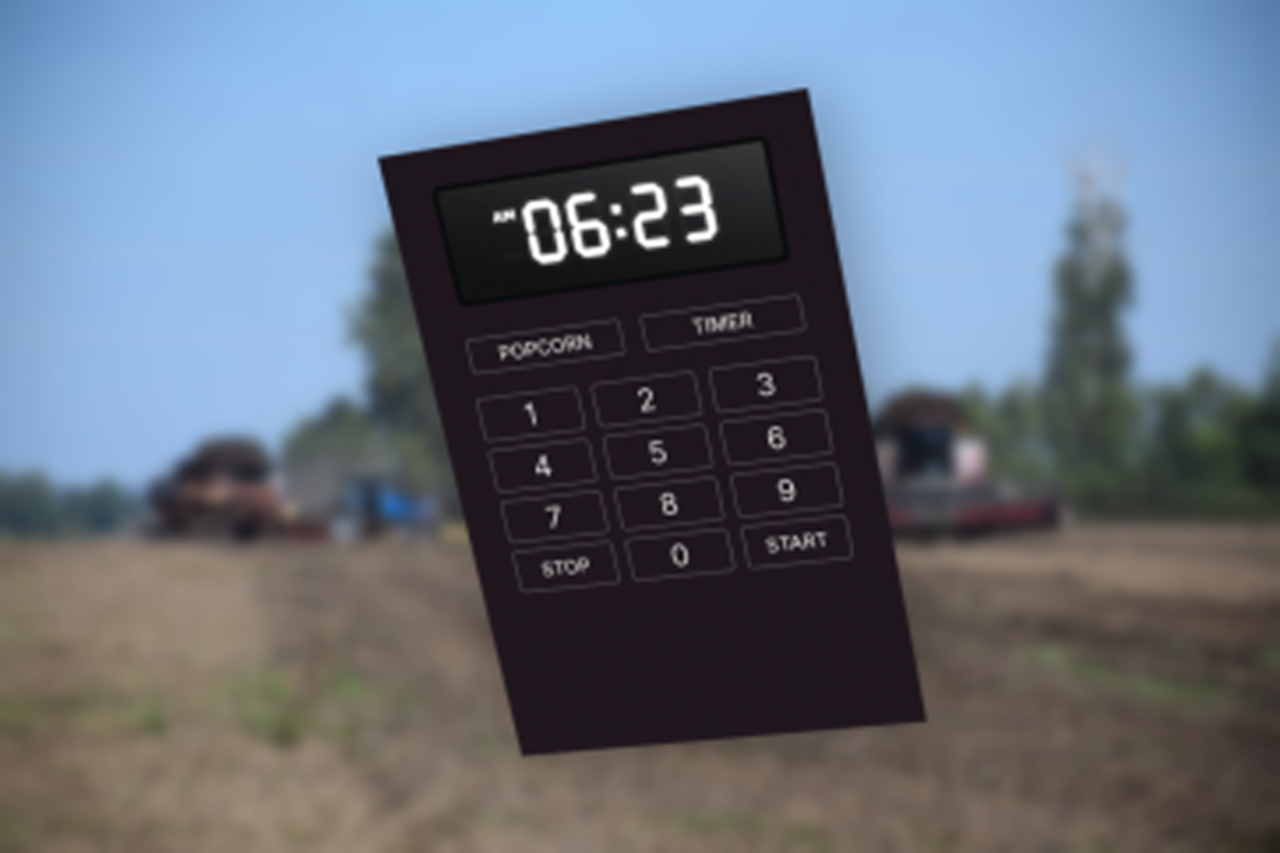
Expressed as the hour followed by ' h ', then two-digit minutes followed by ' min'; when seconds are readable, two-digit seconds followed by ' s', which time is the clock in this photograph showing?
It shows 6 h 23 min
